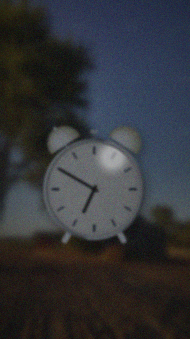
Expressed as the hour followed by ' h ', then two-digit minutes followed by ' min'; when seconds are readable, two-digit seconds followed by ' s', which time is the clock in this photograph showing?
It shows 6 h 50 min
